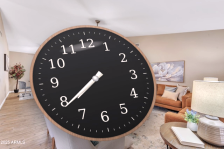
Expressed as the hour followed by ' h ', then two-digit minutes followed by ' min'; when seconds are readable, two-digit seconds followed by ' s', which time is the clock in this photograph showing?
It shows 7 h 39 min
